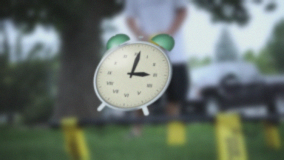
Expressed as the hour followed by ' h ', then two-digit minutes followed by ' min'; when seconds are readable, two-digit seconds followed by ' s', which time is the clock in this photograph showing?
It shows 3 h 01 min
